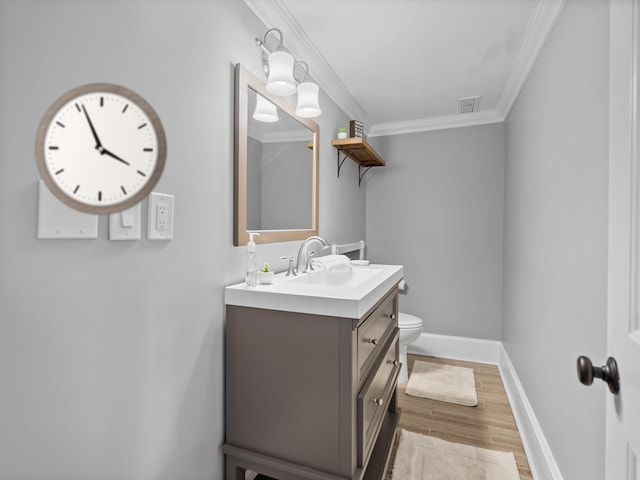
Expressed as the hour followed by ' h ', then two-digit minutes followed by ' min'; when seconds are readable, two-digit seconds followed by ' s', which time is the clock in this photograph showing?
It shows 3 h 56 min
